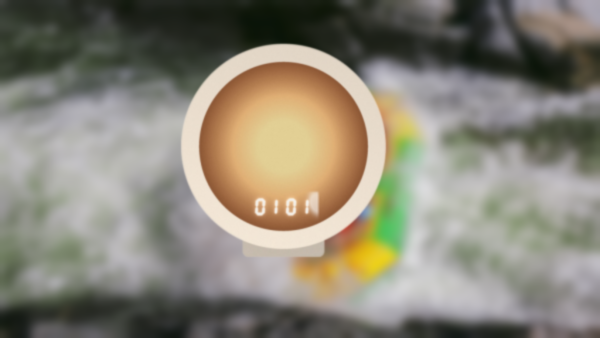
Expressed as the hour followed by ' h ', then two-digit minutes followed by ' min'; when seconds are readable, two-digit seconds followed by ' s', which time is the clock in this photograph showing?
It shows 1 h 01 min
